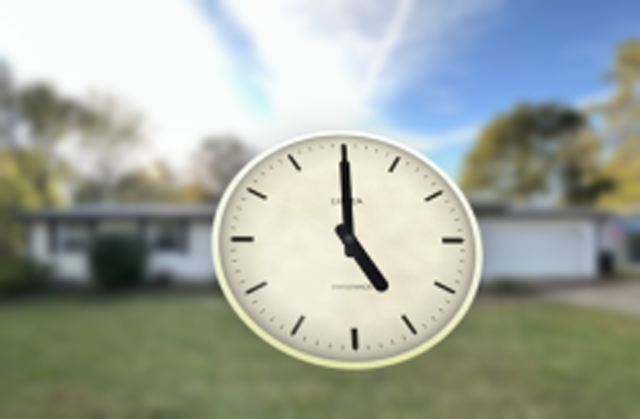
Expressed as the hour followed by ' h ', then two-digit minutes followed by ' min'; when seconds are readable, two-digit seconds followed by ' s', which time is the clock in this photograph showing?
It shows 5 h 00 min
